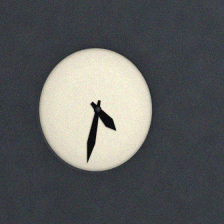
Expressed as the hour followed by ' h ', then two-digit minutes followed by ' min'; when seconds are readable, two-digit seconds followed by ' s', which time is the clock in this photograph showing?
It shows 4 h 32 min
